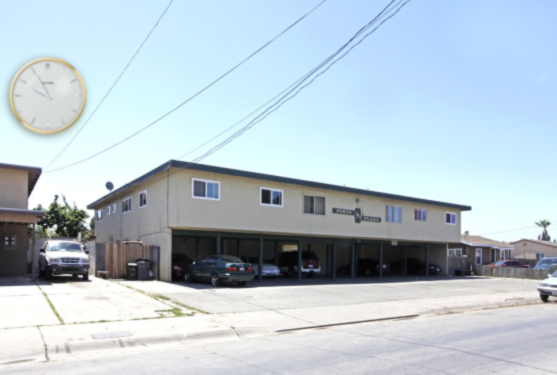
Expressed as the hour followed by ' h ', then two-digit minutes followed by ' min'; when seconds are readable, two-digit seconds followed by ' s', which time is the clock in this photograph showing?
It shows 9 h 55 min
